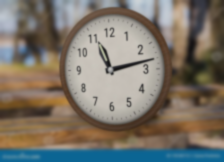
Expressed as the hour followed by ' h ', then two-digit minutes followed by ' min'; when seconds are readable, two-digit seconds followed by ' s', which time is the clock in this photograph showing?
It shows 11 h 13 min
